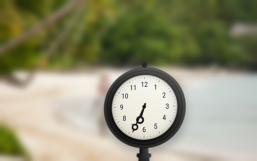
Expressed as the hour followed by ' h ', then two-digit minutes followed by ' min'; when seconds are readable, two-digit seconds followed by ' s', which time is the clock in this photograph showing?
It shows 6 h 34 min
